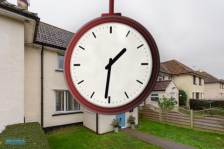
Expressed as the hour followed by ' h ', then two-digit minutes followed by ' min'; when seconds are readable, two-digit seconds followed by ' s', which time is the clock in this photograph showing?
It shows 1 h 31 min
